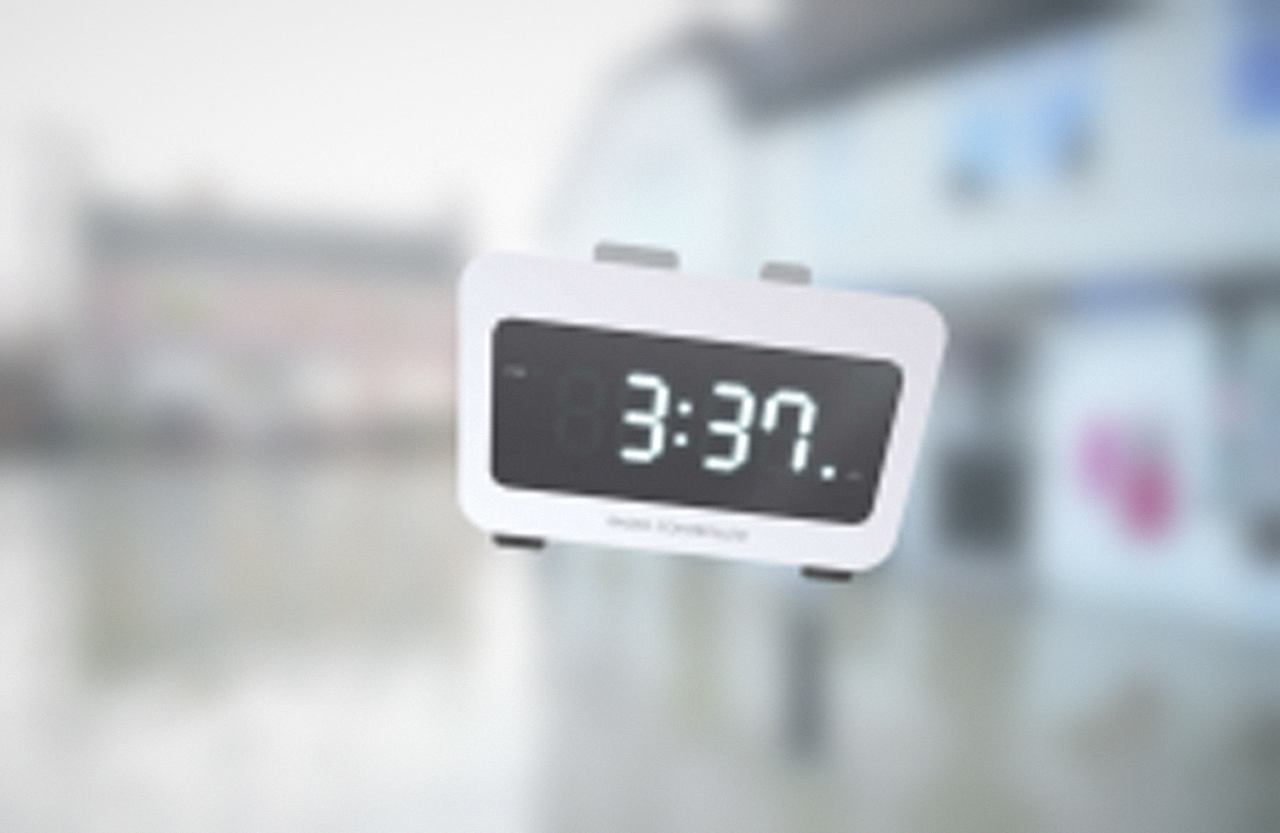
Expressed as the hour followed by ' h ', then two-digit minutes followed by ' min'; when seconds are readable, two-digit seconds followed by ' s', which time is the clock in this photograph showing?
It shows 3 h 37 min
